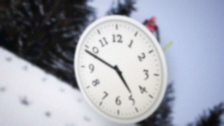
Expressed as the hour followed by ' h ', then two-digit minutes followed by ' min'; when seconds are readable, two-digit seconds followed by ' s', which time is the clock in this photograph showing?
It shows 4 h 49 min
